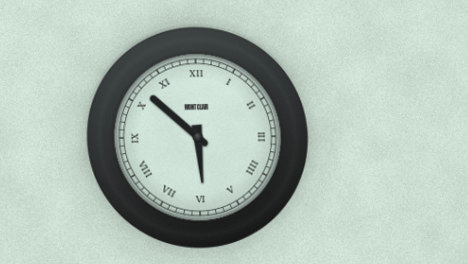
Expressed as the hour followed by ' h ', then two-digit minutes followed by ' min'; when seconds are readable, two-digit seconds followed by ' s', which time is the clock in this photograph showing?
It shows 5 h 52 min
